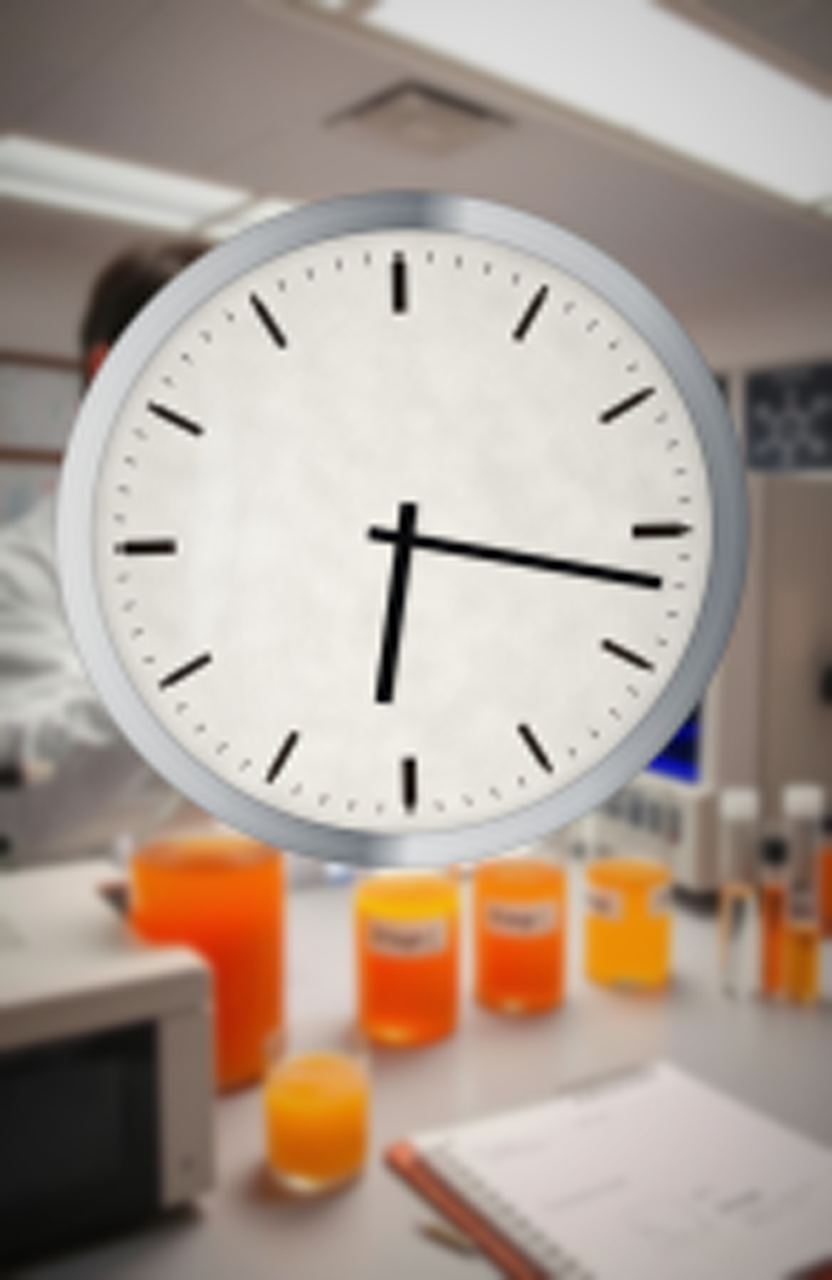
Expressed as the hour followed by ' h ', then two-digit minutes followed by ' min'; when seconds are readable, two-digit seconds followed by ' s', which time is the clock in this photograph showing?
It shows 6 h 17 min
